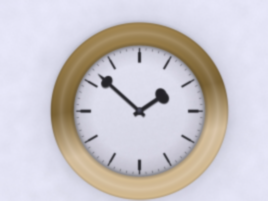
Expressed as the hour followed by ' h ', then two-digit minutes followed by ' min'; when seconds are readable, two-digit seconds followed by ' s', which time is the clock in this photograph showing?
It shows 1 h 52 min
